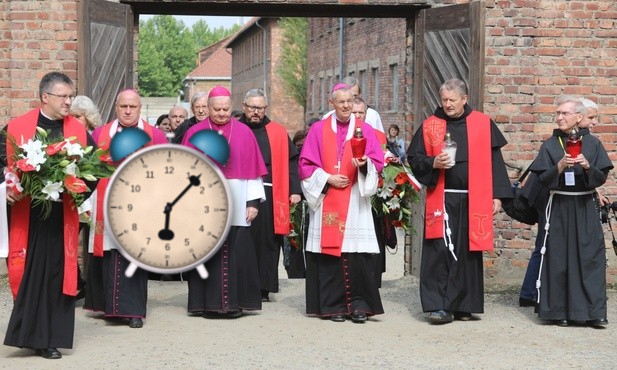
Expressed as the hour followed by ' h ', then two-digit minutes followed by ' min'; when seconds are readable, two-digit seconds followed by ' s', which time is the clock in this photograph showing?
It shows 6 h 07 min
